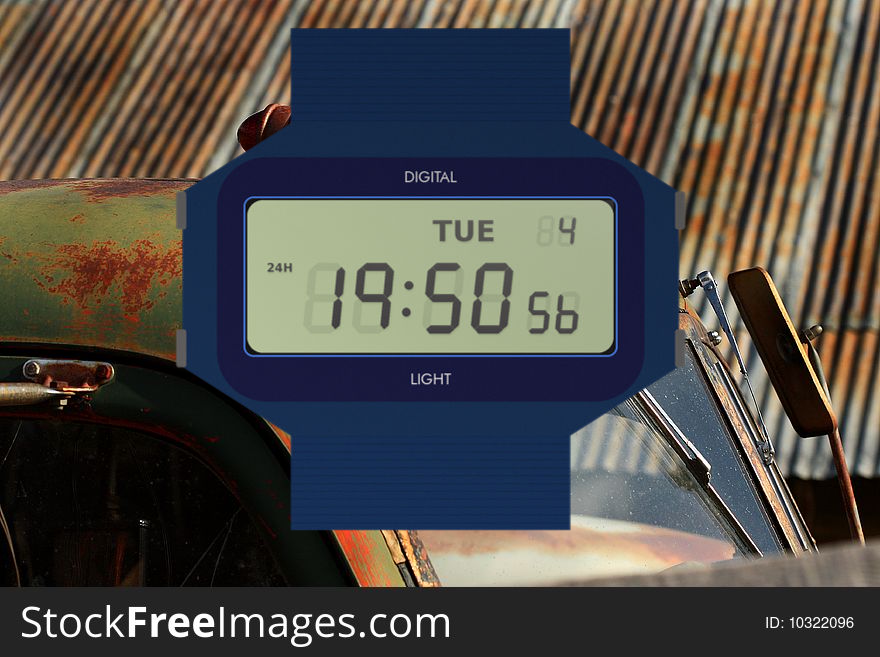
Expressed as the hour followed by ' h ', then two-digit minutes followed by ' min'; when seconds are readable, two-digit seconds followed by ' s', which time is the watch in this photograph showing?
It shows 19 h 50 min 56 s
